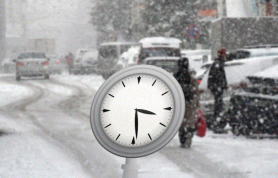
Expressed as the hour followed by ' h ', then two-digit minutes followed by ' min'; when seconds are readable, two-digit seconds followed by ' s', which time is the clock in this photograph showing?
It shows 3 h 29 min
